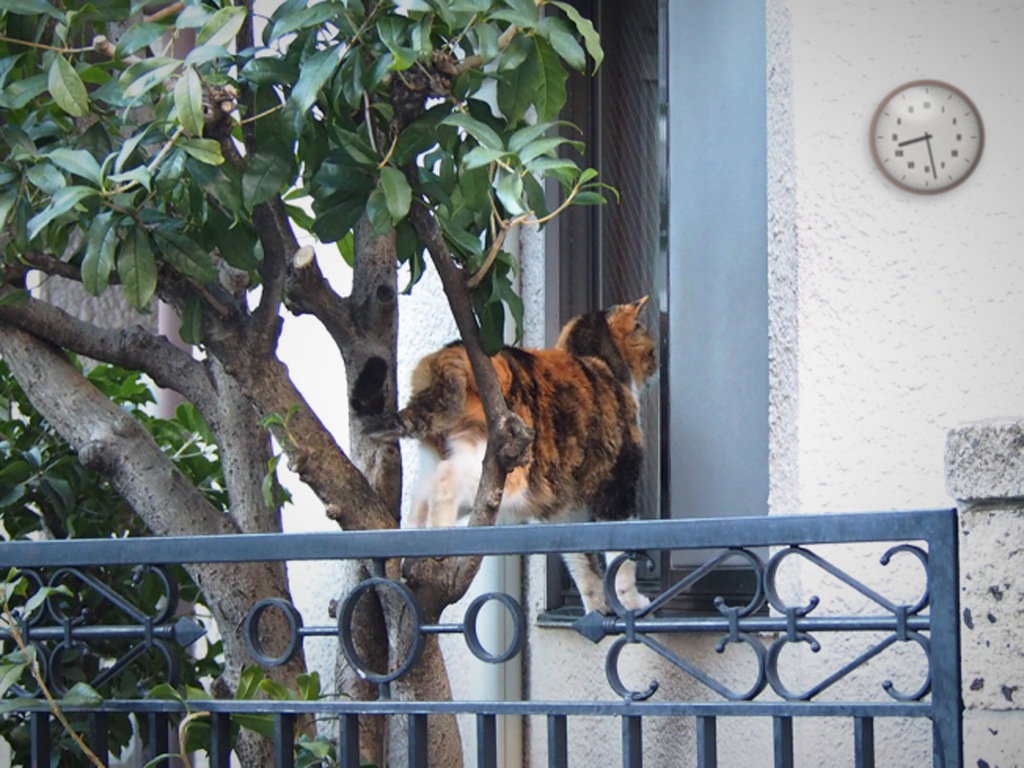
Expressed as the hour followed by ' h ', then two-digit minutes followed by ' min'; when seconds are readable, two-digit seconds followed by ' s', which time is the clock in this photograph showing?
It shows 8 h 28 min
